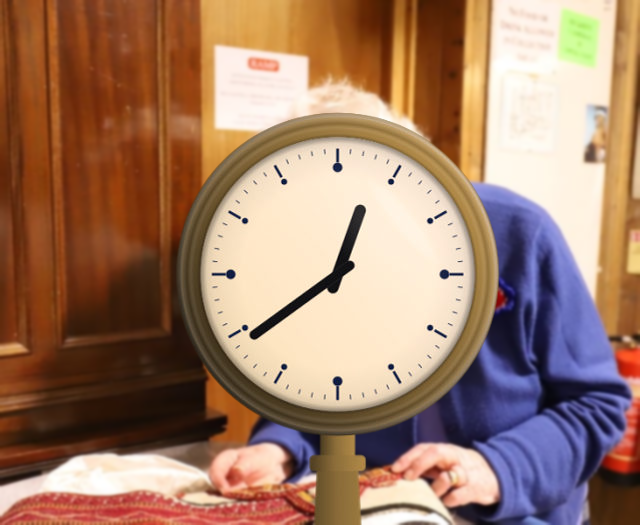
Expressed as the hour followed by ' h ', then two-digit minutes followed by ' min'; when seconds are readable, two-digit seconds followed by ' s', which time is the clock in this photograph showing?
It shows 12 h 39 min
